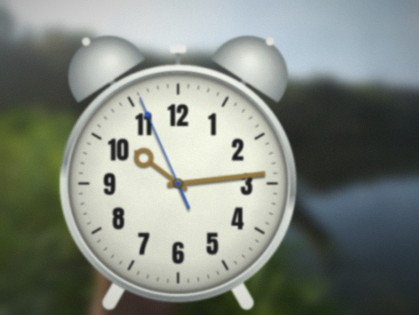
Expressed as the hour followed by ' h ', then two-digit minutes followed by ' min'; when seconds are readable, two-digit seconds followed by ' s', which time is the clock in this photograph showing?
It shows 10 h 13 min 56 s
